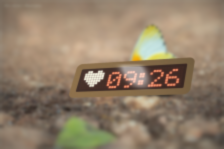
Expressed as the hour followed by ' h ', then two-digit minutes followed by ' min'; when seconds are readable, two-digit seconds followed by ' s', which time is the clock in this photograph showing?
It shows 9 h 26 min
